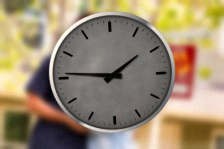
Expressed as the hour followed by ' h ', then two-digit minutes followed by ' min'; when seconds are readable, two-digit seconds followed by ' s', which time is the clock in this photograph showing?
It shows 1 h 46 min
